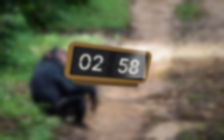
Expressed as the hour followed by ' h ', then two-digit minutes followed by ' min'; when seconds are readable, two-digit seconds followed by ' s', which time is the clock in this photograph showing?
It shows 2 h 58 min
